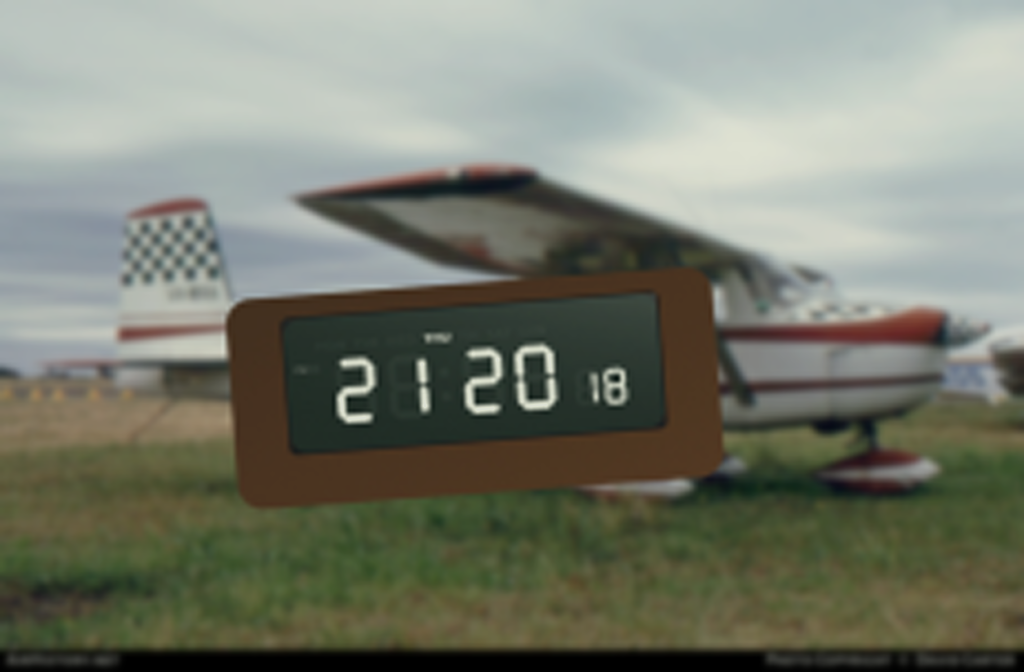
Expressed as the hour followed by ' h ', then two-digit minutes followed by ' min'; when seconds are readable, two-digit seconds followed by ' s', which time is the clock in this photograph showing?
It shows 21 h 20 min 18 s
